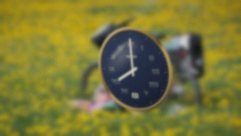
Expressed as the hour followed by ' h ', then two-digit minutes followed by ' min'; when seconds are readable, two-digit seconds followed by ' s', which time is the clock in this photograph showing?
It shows 8 h 00 min
